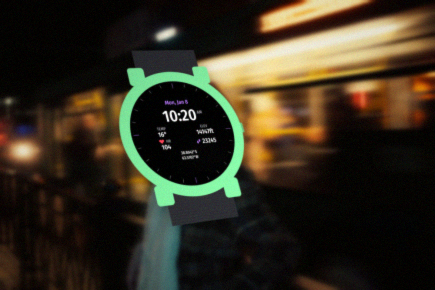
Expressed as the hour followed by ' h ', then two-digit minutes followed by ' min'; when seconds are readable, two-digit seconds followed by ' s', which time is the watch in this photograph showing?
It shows 10 h 20 min
